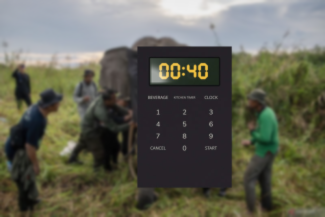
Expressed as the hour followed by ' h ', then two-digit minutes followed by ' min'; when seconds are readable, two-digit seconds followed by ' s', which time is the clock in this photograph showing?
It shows 0 h 40 min
